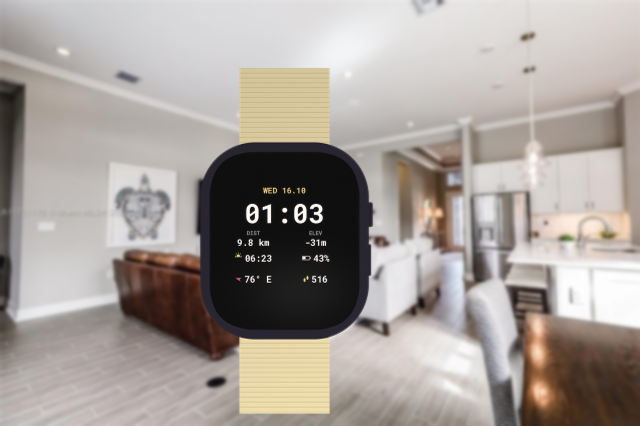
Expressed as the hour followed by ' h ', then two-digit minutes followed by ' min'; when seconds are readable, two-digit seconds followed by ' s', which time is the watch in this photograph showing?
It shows 1 h 03 min
